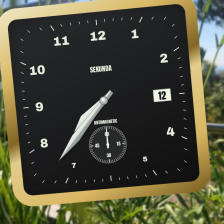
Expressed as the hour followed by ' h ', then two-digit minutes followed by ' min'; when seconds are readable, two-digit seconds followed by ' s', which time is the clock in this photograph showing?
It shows 7 h 37 min
